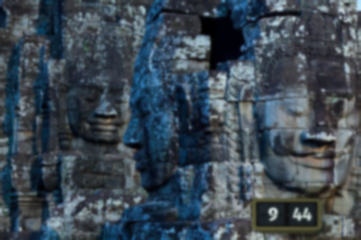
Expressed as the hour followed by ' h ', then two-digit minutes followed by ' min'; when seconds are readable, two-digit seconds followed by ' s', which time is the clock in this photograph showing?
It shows 9 h 44 min
